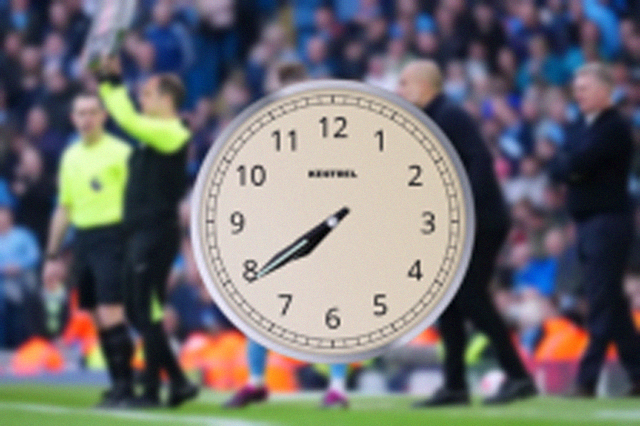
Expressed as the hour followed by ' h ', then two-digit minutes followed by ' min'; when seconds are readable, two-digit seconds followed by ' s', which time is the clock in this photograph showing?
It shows 7 h 39 min
